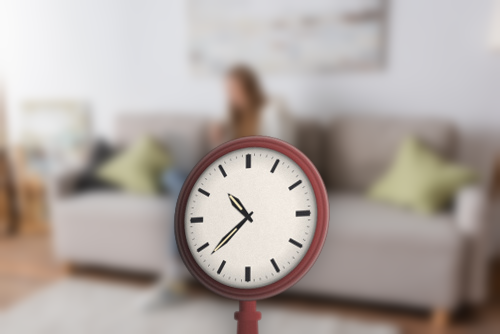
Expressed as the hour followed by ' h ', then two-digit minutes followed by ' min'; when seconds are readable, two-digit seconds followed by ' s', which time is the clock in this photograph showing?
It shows 10 h 38 min
